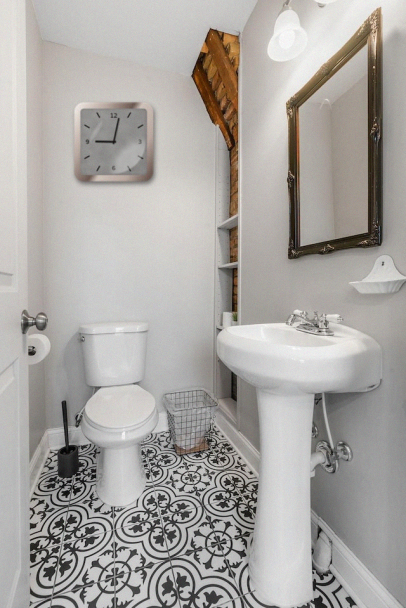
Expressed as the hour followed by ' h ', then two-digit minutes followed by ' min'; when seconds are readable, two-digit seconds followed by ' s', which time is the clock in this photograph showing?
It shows 9 h 02 min
